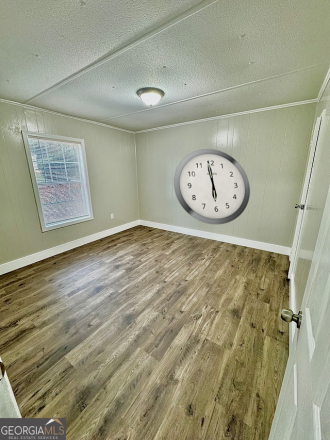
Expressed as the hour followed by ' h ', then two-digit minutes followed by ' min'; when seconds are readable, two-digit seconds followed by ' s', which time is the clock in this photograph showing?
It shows 5 h 59 min
